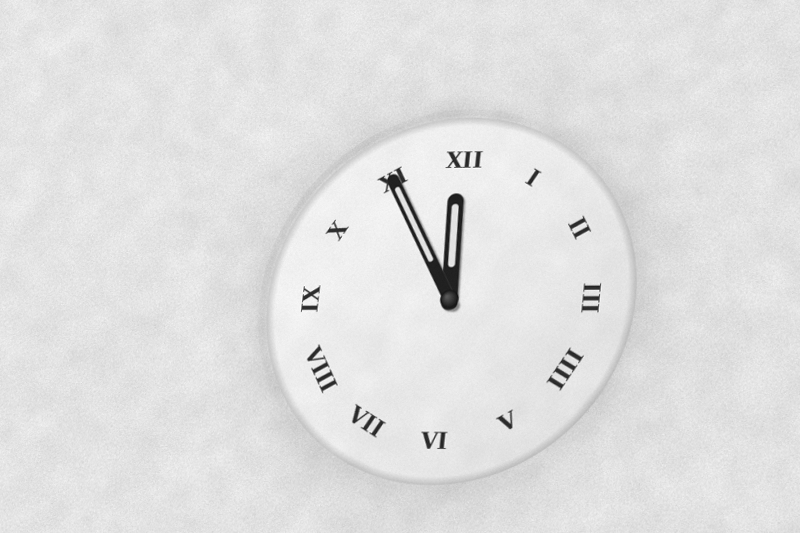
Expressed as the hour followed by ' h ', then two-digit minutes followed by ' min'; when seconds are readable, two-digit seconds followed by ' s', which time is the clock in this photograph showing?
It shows 11 h 55 min
